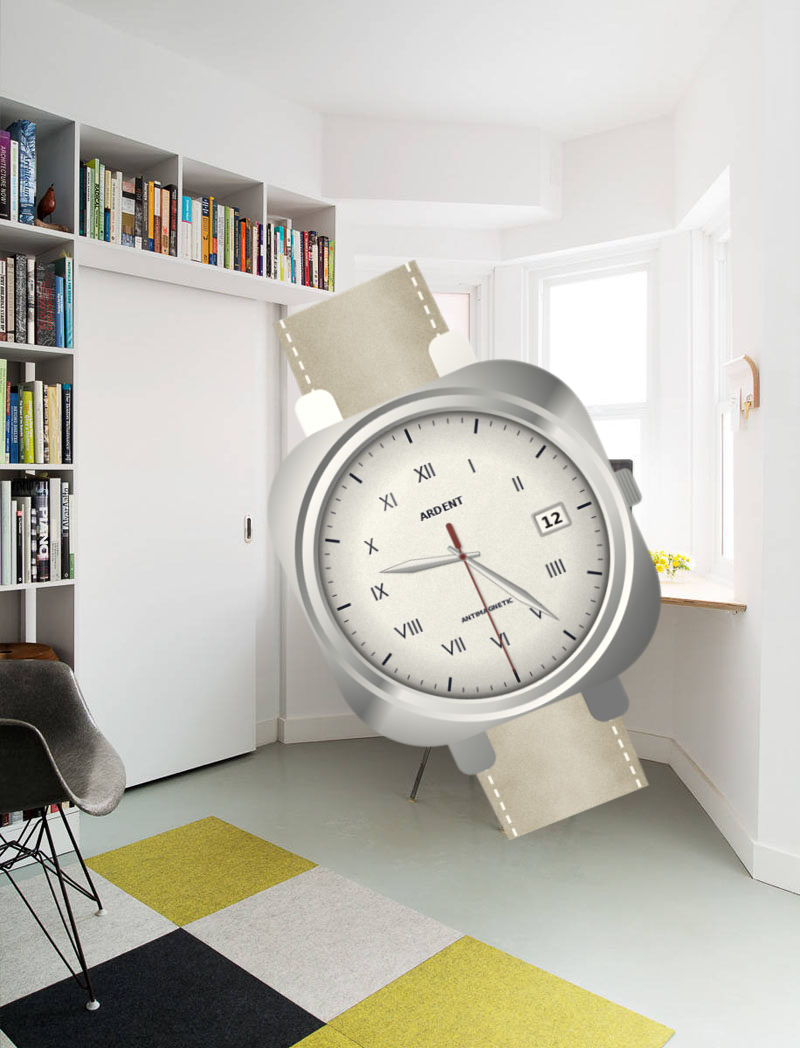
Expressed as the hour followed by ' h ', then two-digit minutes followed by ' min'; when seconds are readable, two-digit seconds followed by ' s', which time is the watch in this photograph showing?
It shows 9 h 24 min 30 s
